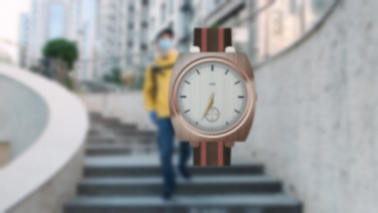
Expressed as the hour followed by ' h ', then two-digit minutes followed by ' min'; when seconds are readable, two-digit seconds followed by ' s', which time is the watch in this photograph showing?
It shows 6 h 34 min
